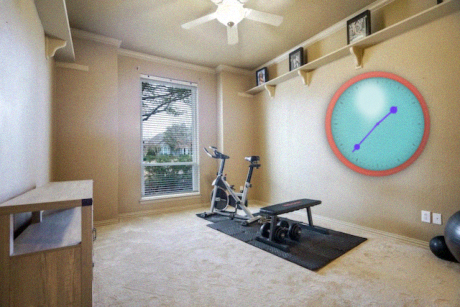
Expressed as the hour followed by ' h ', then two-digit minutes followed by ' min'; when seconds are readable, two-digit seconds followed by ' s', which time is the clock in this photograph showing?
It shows 1 h 37 min
